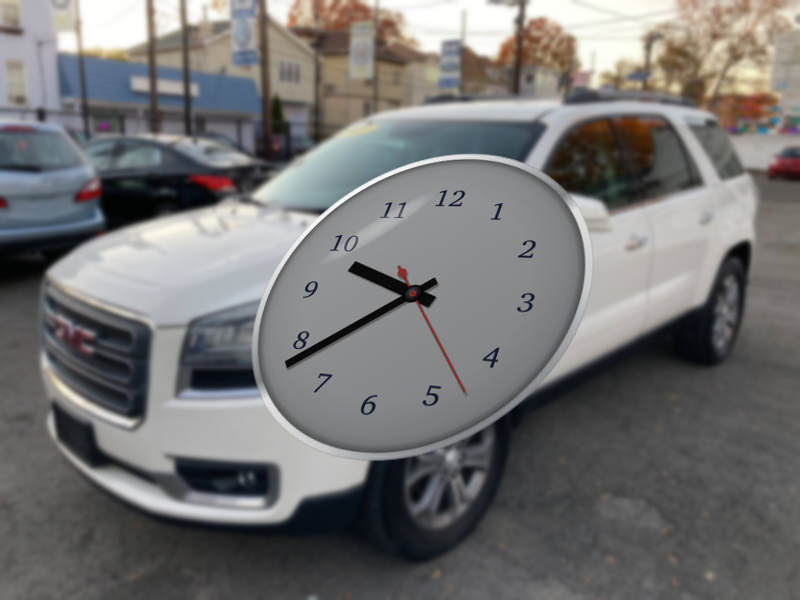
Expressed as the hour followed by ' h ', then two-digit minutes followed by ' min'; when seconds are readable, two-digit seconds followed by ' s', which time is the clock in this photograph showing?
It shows 9 h 38 min 23 s
